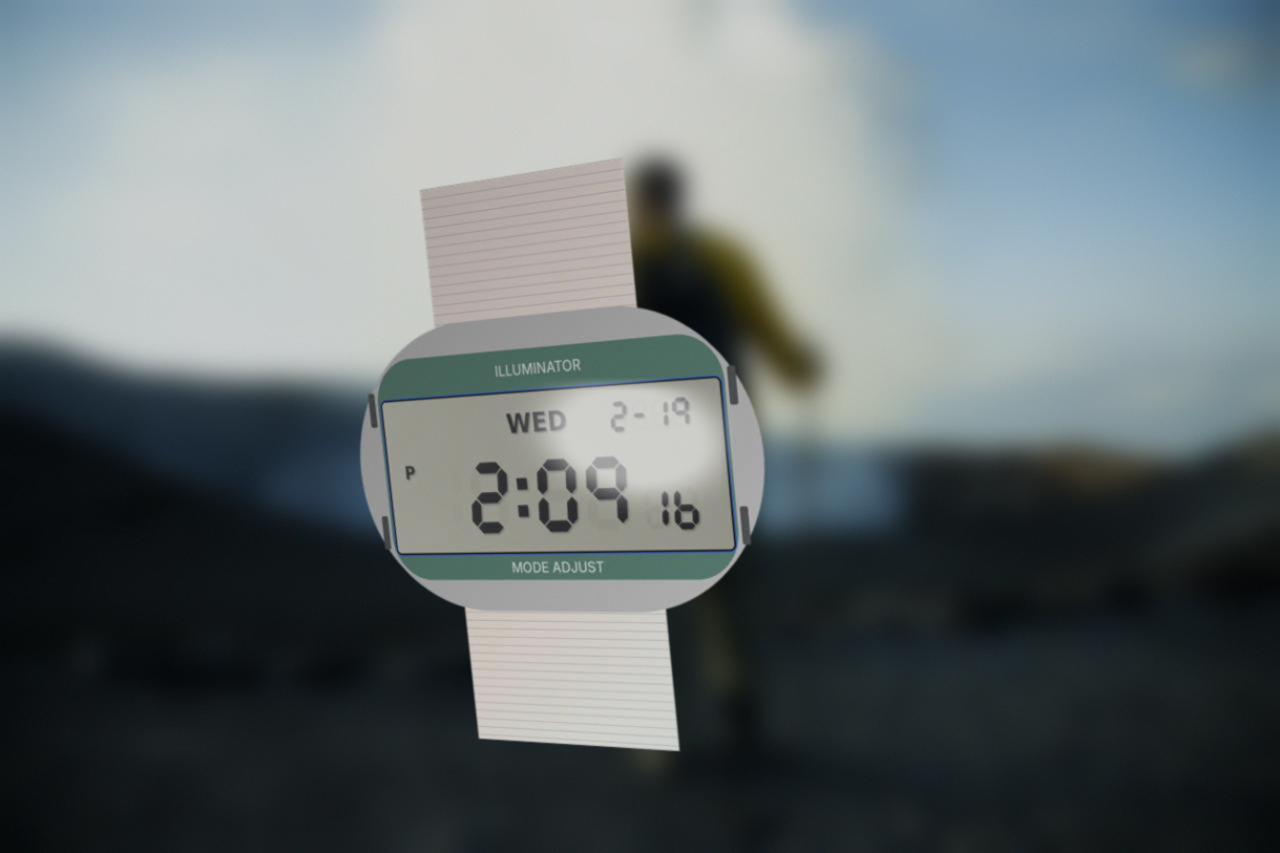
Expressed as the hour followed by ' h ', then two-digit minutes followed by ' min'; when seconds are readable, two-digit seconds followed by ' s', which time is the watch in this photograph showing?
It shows 2 h 09 min 16 s
